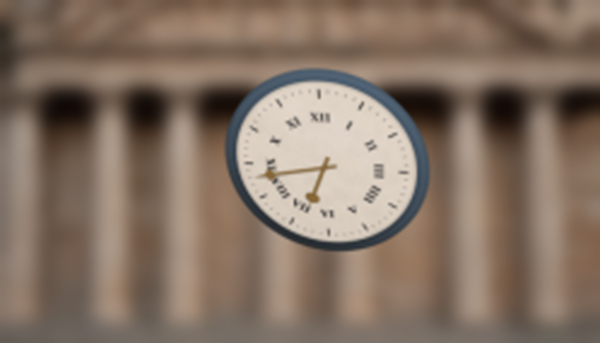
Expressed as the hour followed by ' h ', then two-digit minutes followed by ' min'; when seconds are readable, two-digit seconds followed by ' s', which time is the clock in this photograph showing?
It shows 6 h 43 min
